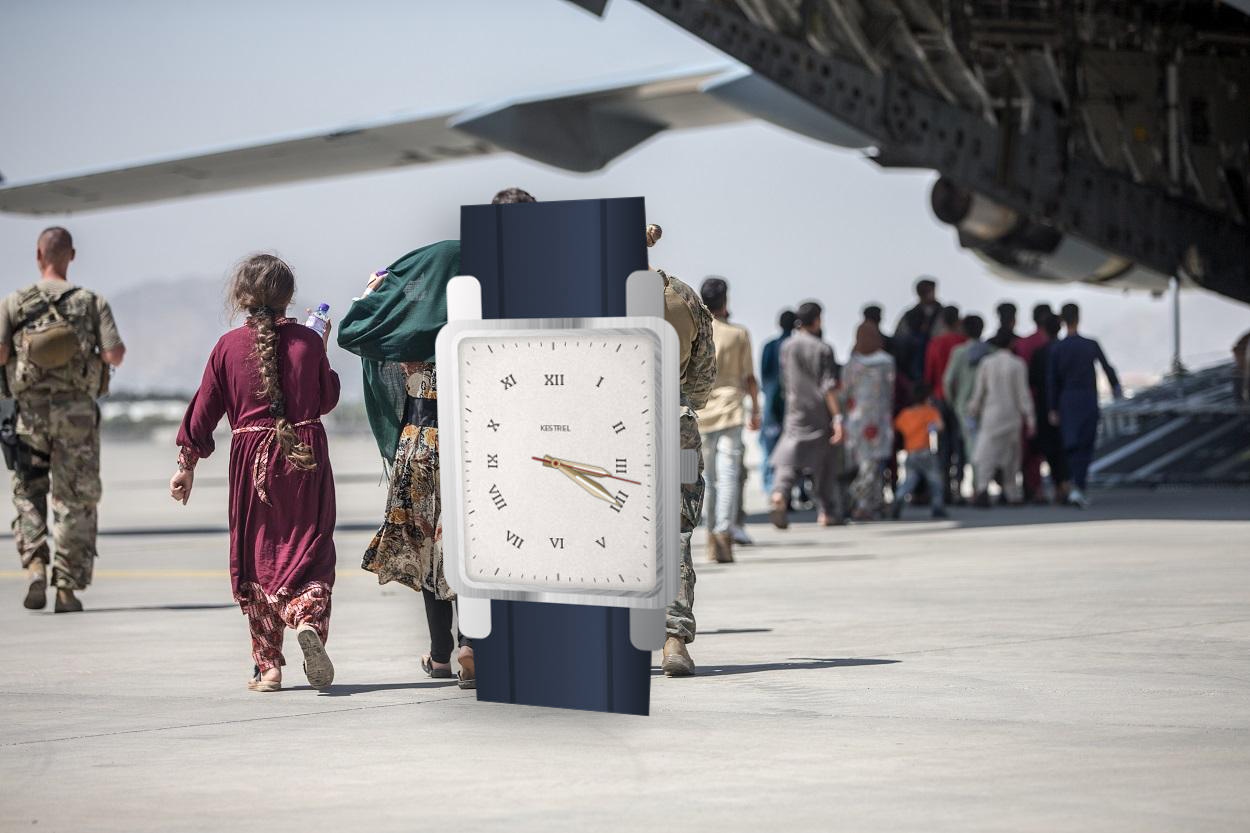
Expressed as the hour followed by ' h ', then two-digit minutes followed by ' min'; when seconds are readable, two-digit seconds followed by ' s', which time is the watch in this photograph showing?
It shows 3 h 20 min 17 s
